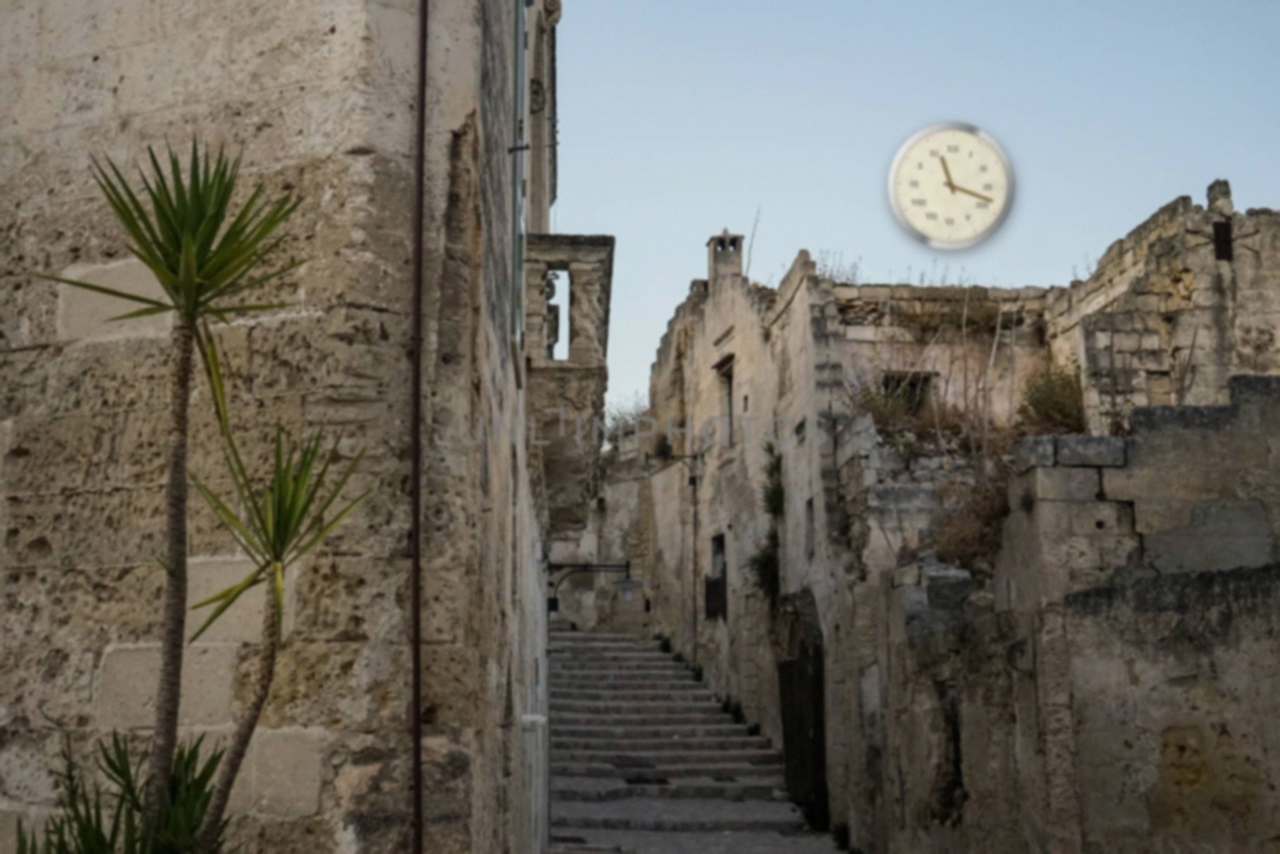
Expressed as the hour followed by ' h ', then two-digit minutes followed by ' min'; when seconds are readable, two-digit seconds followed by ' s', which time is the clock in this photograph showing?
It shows 11 h 18 min
